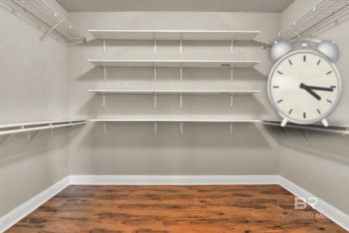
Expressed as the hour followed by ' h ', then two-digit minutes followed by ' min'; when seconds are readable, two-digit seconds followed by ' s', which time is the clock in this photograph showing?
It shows 4 h 16 min
